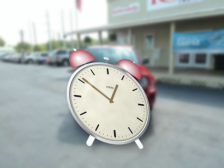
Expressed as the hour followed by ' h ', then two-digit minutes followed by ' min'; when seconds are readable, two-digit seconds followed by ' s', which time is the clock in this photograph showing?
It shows 12 h 51 min
